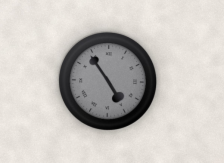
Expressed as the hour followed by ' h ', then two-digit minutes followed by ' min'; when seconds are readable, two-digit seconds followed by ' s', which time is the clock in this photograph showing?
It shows 4 h 54 min
